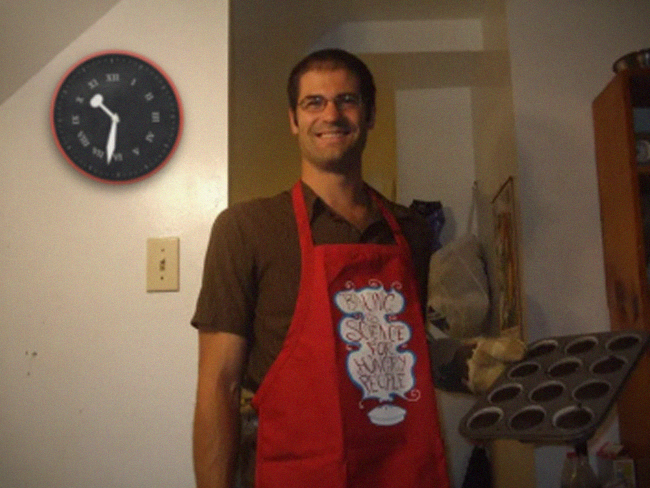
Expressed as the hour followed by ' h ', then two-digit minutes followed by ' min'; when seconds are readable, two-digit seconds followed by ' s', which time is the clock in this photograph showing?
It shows 10 h 32 min
